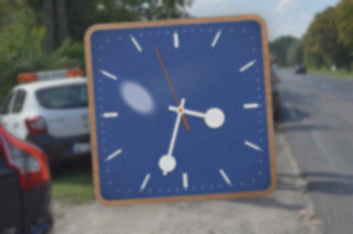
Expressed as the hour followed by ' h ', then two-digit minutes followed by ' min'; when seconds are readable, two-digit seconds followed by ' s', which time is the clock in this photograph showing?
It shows 3 h 32 min 57 s
